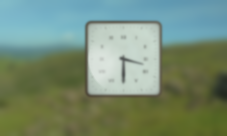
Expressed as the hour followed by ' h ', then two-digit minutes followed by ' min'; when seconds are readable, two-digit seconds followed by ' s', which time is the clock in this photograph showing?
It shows 3 h 30 min
